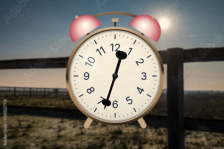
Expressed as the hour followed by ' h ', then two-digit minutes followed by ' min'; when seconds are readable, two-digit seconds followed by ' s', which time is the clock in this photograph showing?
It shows 12 h 33 min
